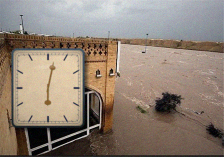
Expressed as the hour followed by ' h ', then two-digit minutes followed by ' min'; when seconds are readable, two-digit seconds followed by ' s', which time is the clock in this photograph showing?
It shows 6 h 02 min
